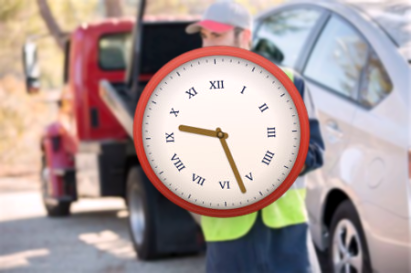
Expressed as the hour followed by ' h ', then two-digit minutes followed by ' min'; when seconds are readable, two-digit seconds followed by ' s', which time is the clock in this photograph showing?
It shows 9 h 27 min
